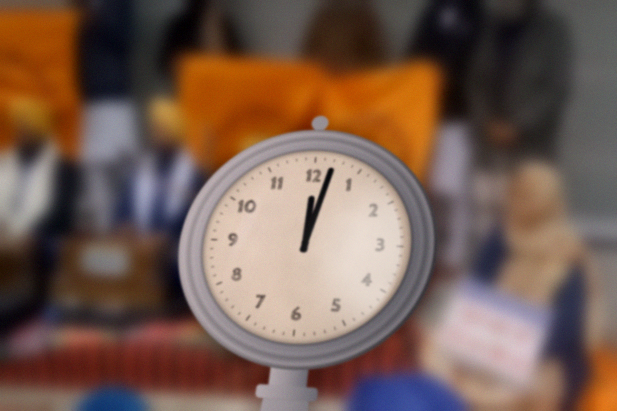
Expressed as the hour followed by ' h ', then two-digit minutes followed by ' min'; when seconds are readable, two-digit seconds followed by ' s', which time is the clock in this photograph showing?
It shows 12 h 02 min
